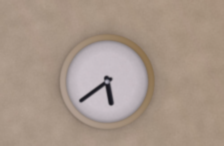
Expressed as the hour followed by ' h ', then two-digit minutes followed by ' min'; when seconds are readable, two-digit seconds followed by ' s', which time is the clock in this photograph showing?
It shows 5 h 39 min
